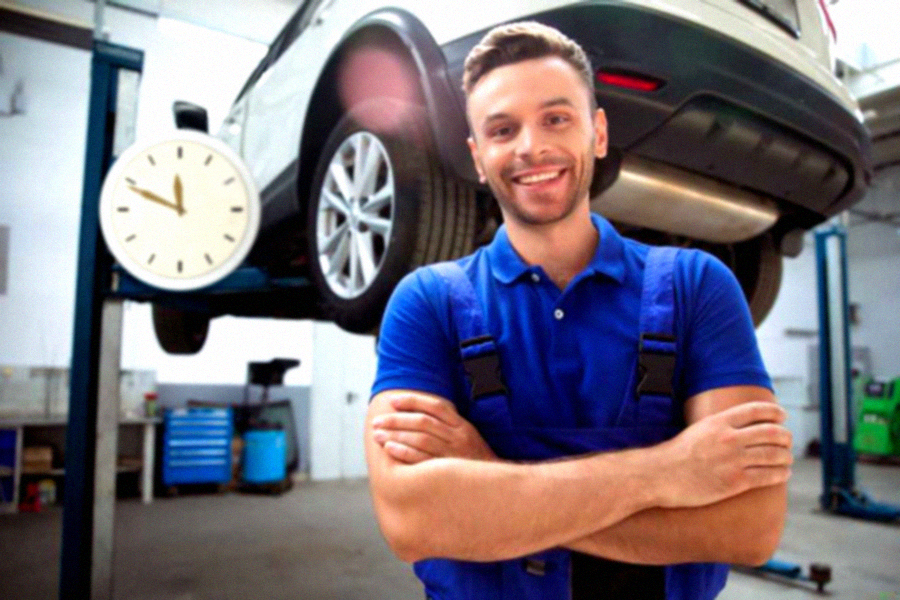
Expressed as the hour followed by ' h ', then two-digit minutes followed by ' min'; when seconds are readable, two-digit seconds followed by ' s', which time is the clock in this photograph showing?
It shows 11 h 49 min
